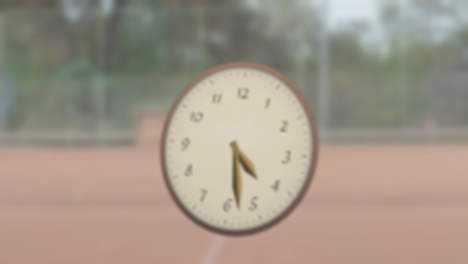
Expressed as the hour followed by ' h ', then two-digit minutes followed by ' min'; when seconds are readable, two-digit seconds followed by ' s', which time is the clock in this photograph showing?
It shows 4 h 28 min
